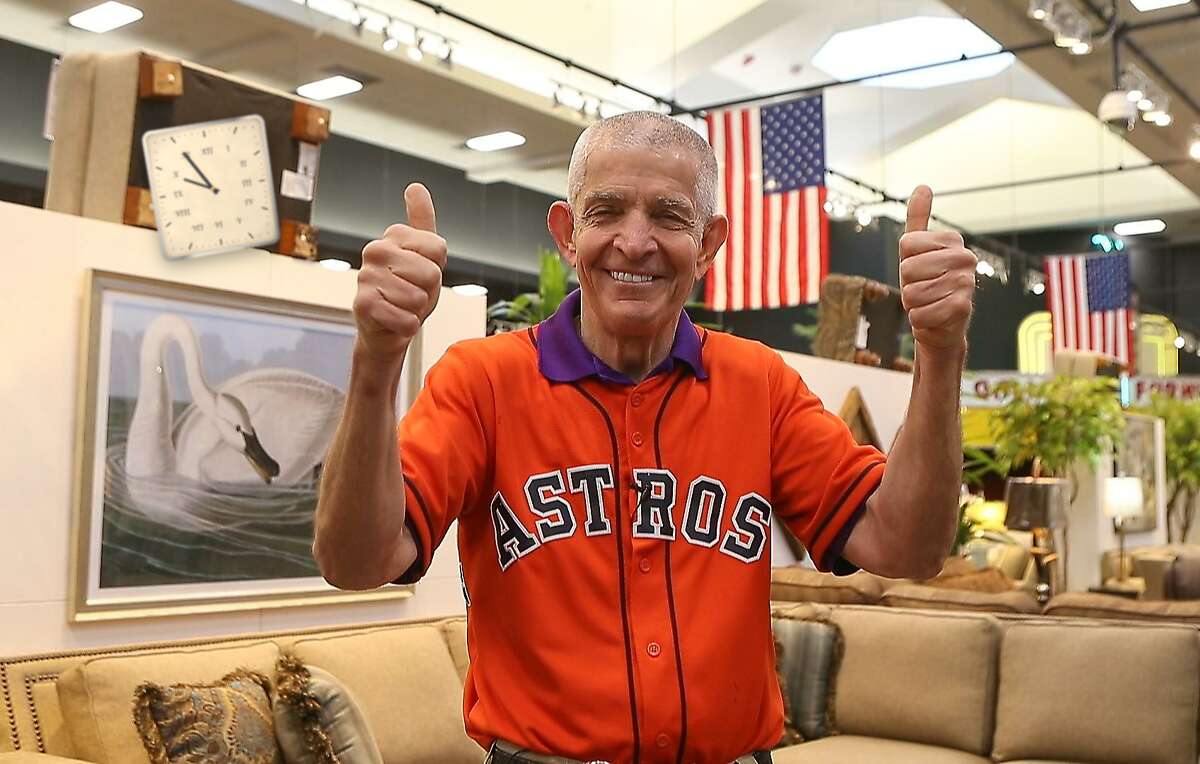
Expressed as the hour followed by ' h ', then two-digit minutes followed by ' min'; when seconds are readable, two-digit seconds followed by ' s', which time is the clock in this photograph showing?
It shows 9 h 55 min
